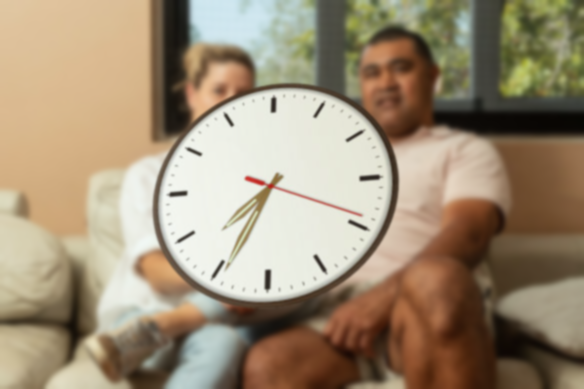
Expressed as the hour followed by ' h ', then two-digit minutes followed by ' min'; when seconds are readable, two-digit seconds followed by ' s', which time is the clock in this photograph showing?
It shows 7 h 34 min 19 s
